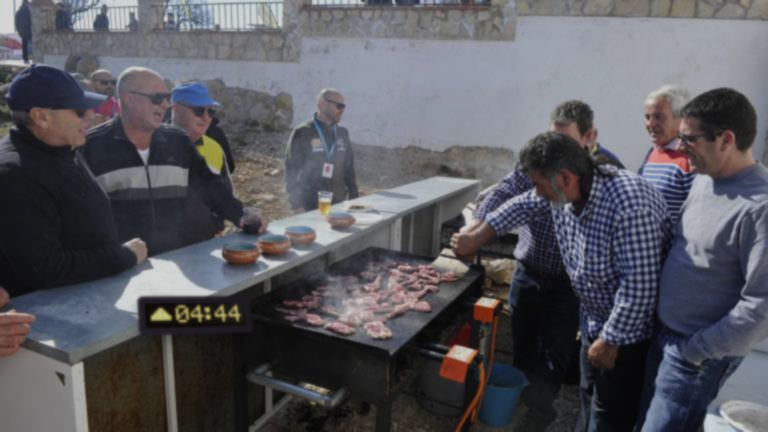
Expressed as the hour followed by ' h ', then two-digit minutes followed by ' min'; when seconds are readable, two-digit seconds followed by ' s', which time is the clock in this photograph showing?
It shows 4 h 44 min
